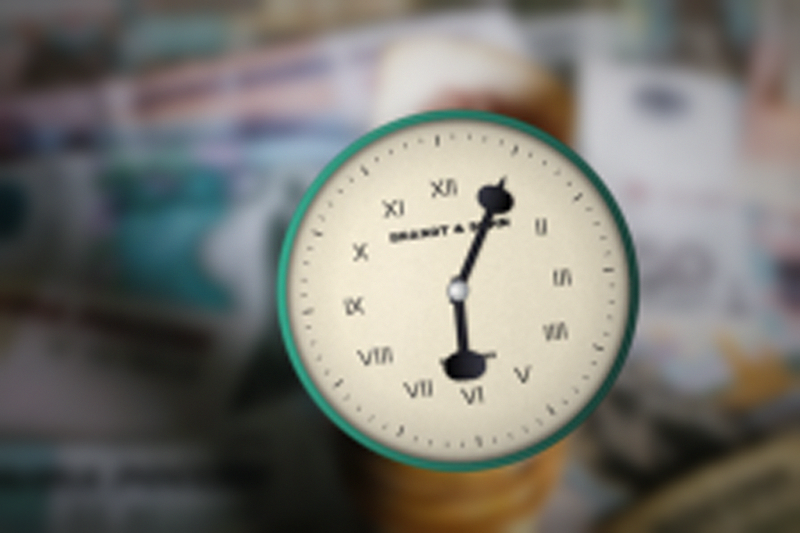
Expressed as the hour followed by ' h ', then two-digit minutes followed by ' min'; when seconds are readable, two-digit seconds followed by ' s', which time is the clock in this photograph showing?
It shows 6 h 05 min
